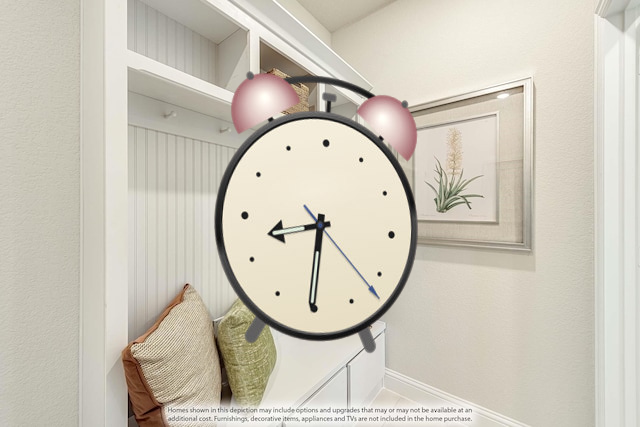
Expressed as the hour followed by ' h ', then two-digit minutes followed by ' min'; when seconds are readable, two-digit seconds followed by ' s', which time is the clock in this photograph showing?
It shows 8 h 30 min 22 s
